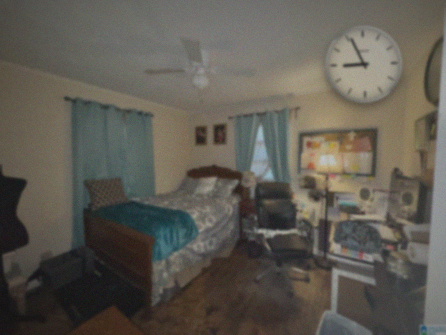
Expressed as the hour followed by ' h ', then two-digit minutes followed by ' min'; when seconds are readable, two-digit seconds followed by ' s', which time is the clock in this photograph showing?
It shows 8 h 56 min
